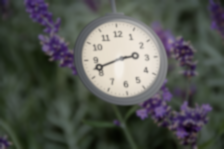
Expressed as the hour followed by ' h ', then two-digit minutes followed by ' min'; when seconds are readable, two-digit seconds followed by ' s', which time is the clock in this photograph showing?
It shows 2 h 42 min
